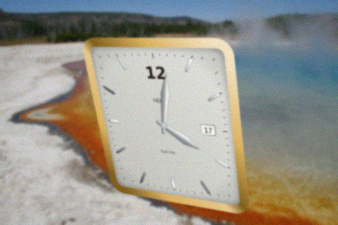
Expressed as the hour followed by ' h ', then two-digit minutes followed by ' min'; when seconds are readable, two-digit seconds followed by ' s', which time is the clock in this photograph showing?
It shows 4 h 02 min
